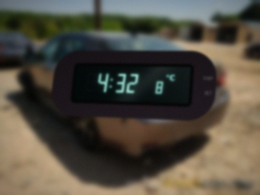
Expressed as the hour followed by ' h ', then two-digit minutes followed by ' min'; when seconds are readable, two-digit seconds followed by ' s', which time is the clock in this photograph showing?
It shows 4 h 32 min
